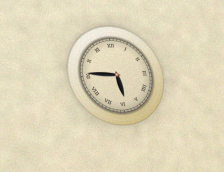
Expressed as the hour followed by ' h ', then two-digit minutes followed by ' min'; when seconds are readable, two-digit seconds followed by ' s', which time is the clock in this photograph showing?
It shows 5 h 46 min
